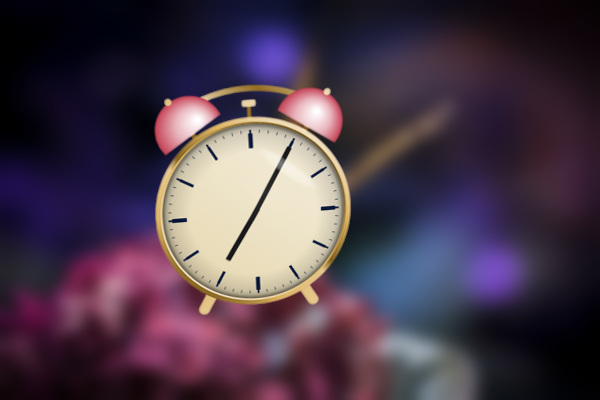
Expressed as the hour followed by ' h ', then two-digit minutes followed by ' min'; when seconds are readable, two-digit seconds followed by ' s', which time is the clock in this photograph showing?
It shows 7 h 05 min
